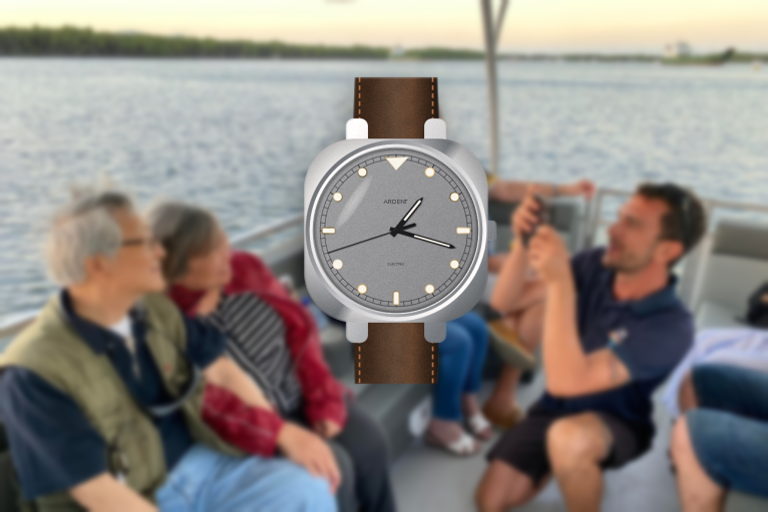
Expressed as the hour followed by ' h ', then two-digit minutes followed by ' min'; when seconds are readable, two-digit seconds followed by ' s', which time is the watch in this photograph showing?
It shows 1 h 17 min 42 s
